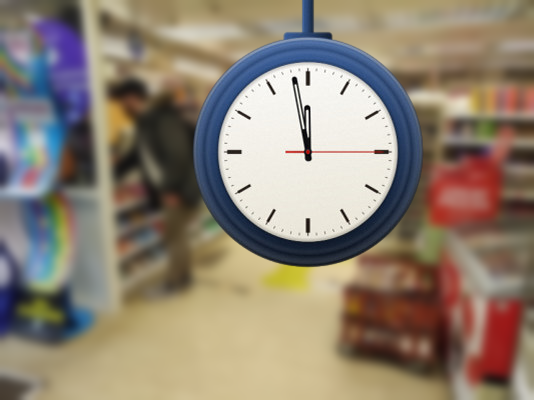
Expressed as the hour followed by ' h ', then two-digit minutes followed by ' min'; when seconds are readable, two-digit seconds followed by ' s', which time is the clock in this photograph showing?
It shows 11 h 58 min 15 s
